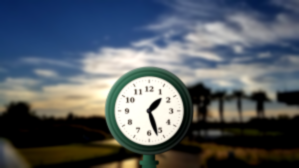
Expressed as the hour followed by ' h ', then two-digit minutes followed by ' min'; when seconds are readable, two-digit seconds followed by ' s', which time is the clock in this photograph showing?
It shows 1 h 27 min
